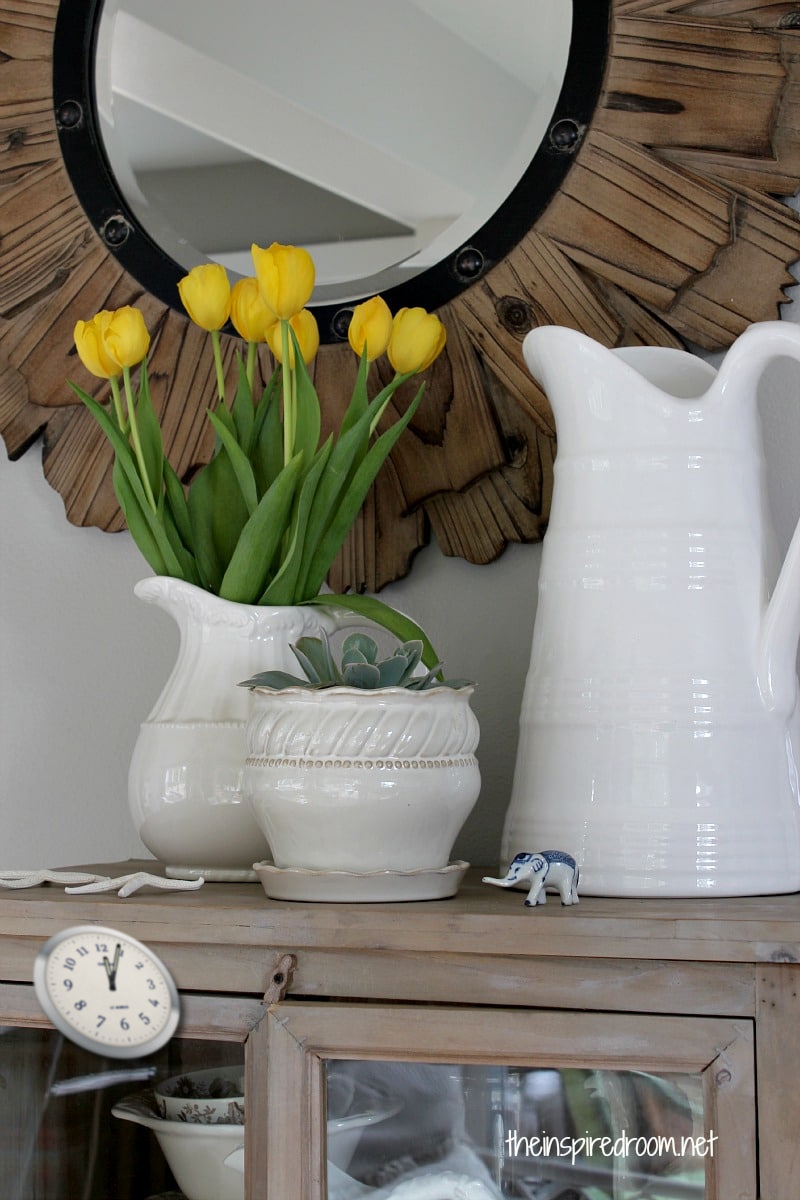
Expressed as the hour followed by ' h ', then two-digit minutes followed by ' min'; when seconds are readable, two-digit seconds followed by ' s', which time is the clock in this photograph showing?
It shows 12 h 04 min
